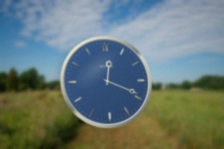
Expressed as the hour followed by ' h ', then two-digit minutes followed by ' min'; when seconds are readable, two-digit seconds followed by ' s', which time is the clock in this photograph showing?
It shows 12 h 19 min
